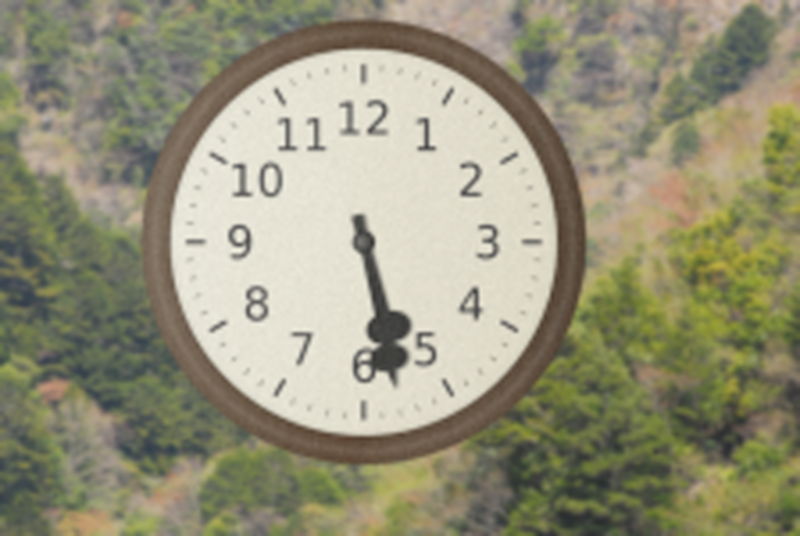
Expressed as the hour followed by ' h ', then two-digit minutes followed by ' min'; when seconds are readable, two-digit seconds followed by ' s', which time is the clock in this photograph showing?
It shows 5 h 28 min
